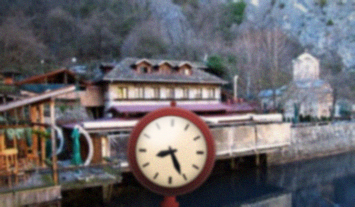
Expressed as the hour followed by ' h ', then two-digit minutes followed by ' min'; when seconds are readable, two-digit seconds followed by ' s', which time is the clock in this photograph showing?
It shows 8 h 26 min
